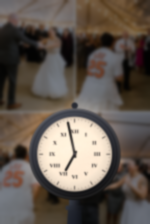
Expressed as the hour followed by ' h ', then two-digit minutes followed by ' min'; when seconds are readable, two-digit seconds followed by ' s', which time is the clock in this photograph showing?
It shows 6 h 58 min
